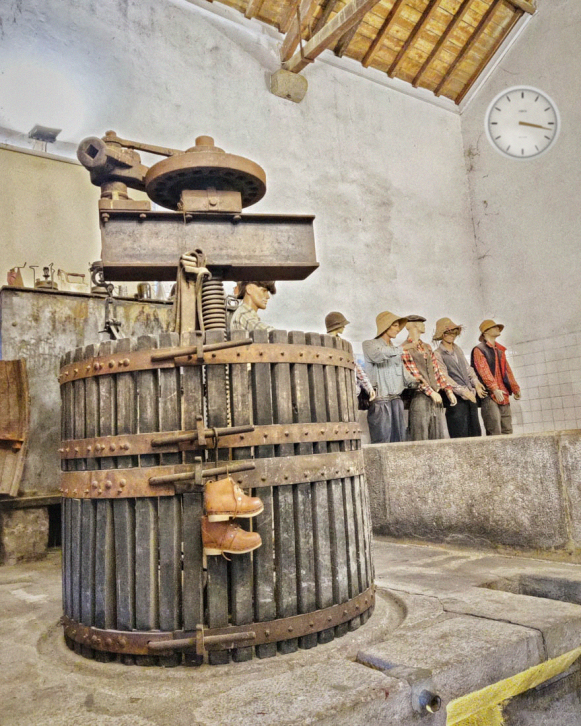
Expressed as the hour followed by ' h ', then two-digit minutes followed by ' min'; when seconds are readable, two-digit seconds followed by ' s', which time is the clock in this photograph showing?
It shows 3 h 17 min
